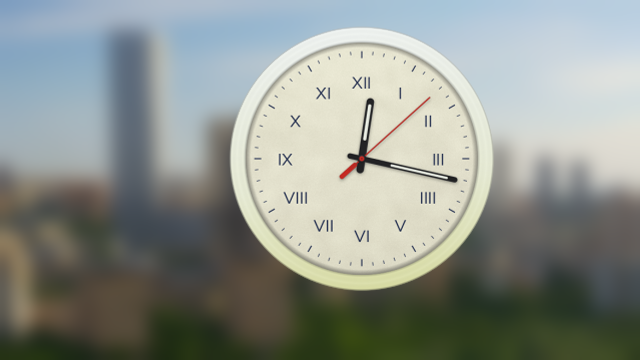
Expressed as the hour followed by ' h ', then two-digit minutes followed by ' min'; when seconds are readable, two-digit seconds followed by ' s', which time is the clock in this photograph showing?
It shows 12 h 17 min 08 s
